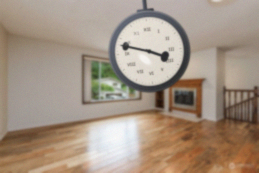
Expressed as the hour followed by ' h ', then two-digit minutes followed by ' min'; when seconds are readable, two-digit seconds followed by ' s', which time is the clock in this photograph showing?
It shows 3 h 48 min
